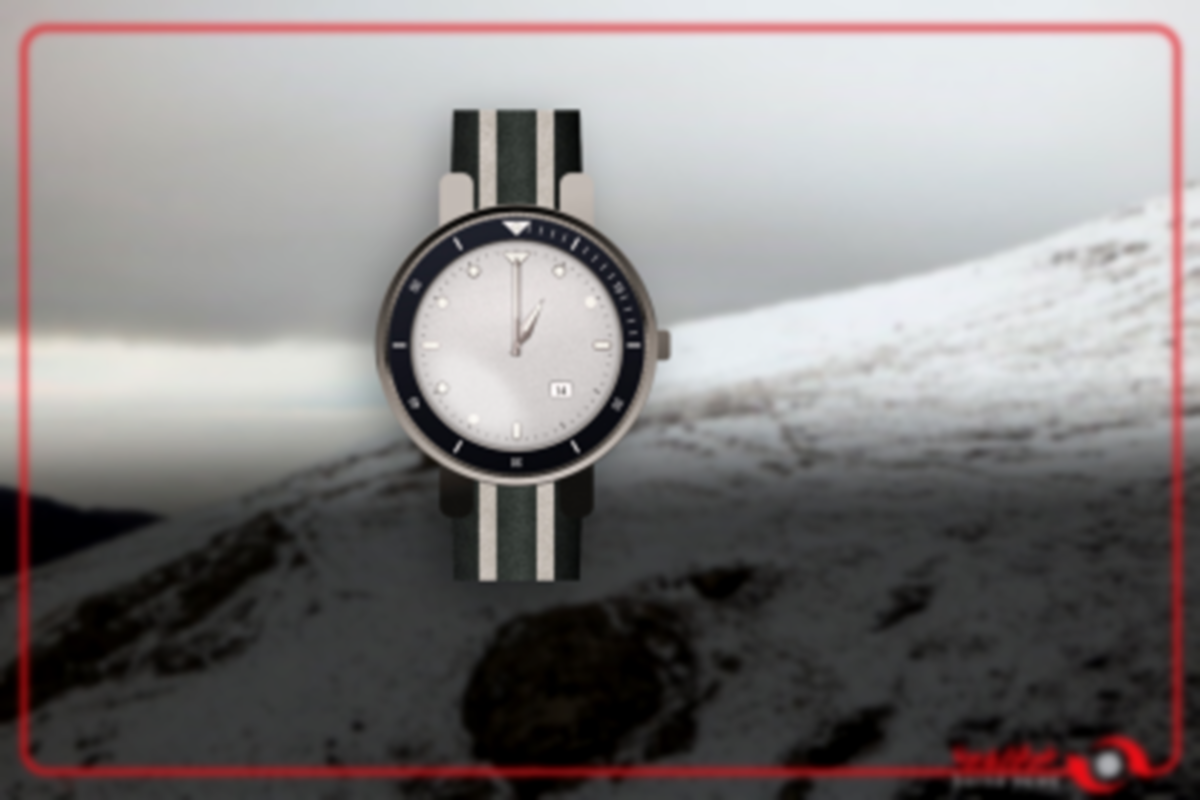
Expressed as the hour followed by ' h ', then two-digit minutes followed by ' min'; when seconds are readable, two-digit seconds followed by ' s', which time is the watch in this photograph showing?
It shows 1 h 00 min
